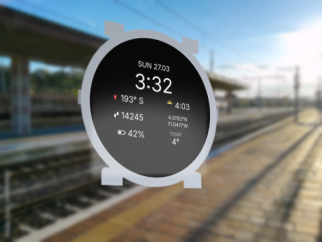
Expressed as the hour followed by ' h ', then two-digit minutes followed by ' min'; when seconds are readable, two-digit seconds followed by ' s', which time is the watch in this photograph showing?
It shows 3 h 32 min
